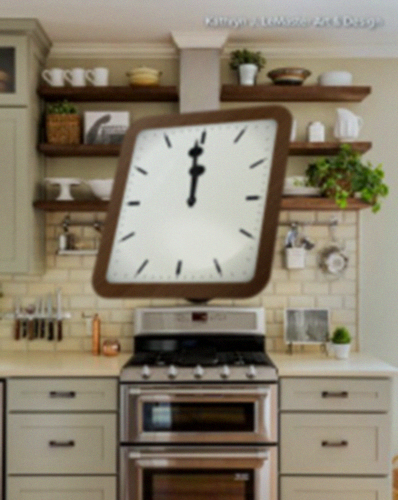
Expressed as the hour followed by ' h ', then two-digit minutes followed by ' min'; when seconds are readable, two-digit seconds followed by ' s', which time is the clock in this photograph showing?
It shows 11 h 59 min
